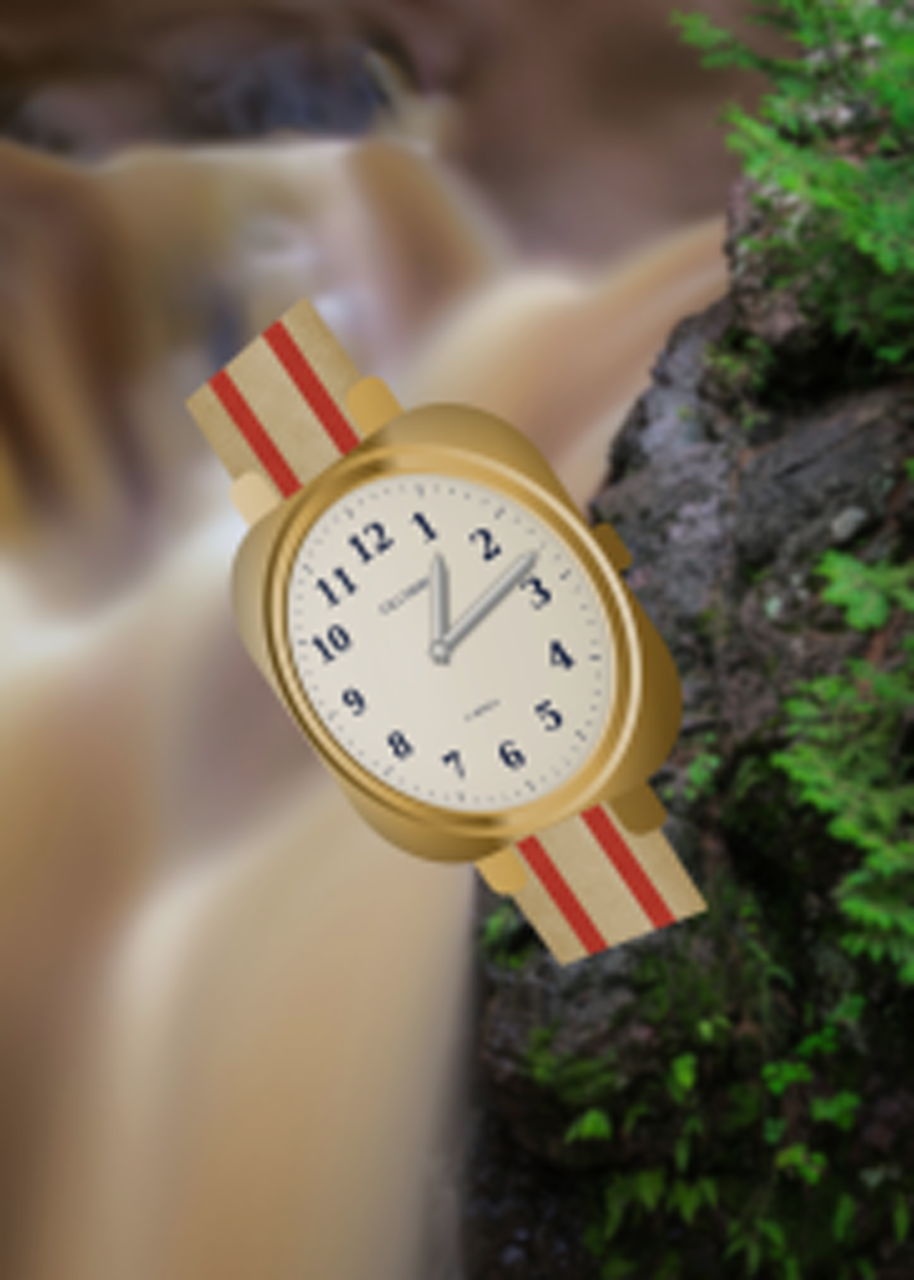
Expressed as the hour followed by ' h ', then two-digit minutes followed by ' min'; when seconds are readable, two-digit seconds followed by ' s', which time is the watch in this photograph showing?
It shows 1 h 13 min
